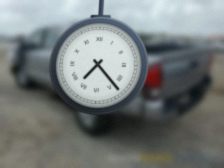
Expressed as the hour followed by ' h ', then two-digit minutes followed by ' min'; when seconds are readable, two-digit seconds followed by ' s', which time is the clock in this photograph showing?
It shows 7 h 23 min
